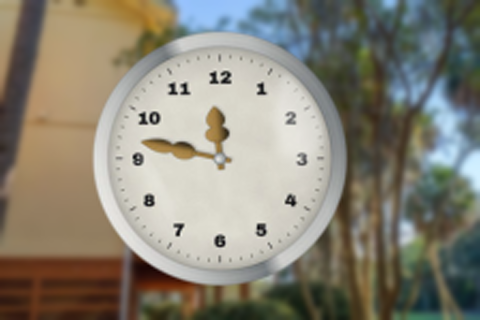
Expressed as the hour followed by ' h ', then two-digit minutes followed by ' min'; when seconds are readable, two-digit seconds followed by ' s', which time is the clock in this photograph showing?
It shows 11 h 47 min
